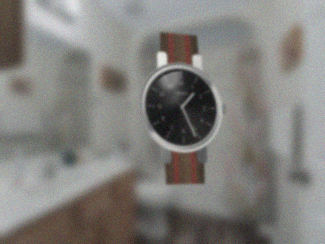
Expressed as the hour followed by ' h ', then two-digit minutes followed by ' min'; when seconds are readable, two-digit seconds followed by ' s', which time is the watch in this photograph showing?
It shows 1 h 26 min
